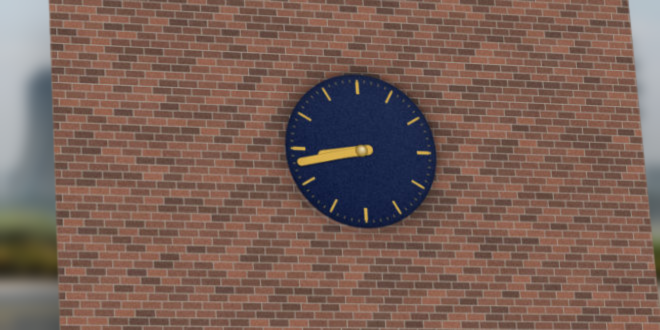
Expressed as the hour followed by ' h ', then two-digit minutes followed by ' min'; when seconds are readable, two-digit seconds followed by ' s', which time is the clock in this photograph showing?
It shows 8 h 43 min
